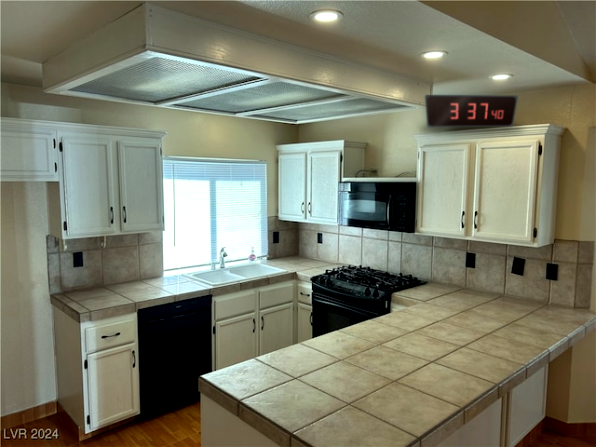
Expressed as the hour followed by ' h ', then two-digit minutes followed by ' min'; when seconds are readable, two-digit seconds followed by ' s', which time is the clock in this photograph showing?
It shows 3 h 37 min 40 s
